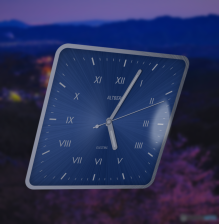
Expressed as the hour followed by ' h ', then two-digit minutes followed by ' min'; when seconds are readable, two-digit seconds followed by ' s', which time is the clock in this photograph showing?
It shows 5 h 03 min 11 s
